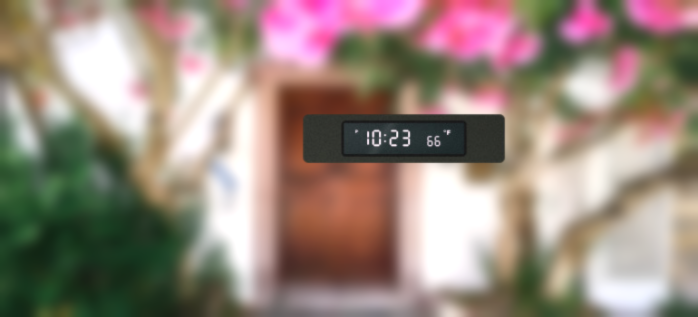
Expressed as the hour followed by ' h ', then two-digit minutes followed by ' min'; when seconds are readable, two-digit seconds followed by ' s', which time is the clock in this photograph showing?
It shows 10 h 23 min
